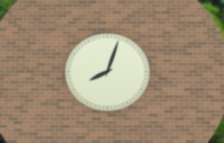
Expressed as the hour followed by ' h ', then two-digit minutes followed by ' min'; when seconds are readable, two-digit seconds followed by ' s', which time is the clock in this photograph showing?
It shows 8 h 03 min
